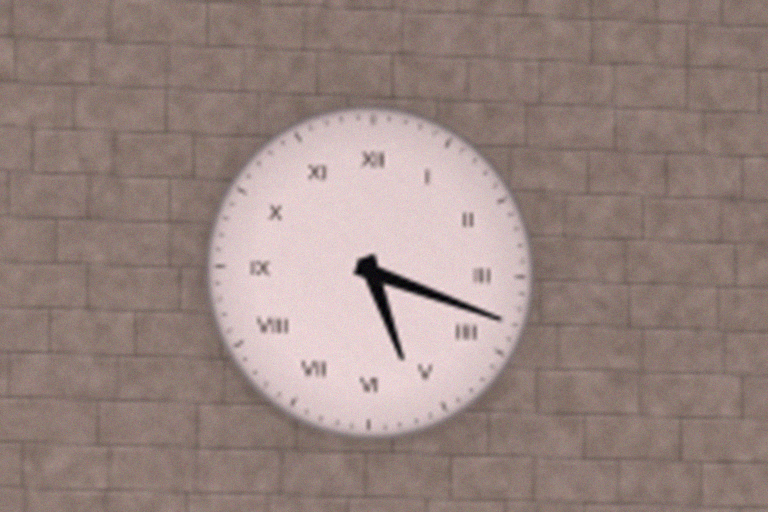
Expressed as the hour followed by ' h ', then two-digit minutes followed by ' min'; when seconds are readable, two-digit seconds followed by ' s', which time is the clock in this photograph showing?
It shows 5 h 18 min
